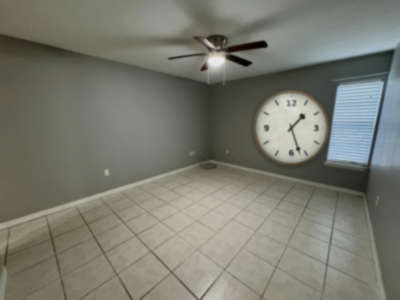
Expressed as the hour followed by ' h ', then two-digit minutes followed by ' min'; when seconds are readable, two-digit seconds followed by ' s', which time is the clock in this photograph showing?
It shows 1 h 27 min
